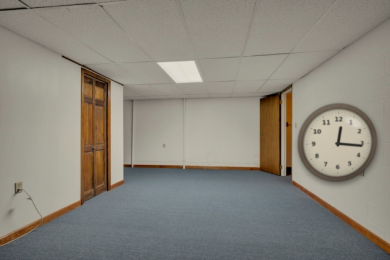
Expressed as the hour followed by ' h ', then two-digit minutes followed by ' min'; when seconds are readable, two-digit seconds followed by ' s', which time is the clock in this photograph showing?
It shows 12 h 16 min
